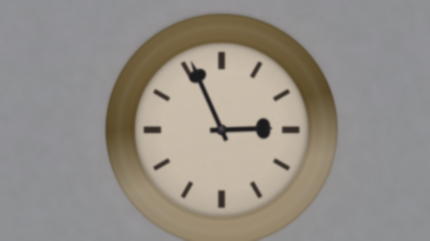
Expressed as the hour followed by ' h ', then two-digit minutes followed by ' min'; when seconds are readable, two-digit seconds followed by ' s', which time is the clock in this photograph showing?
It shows 2 h 56 min
